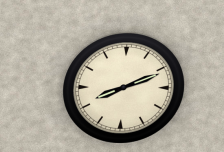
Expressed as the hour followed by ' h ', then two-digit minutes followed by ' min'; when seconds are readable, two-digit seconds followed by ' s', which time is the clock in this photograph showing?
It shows 8 h 11 min
